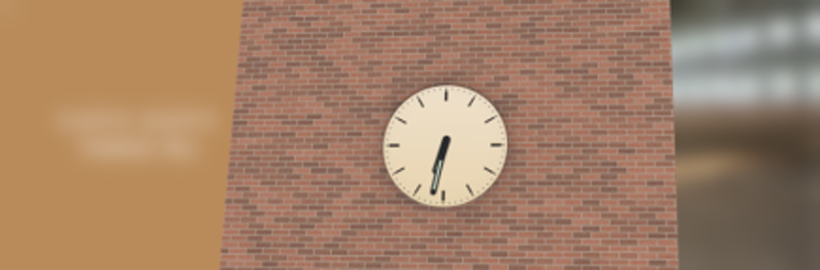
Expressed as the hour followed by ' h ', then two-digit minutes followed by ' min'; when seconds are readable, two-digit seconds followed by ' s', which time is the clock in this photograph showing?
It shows 6 h 32 min
